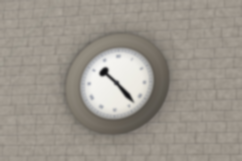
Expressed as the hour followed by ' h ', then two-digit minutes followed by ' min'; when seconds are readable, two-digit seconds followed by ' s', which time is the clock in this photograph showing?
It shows 10 h 23 min
